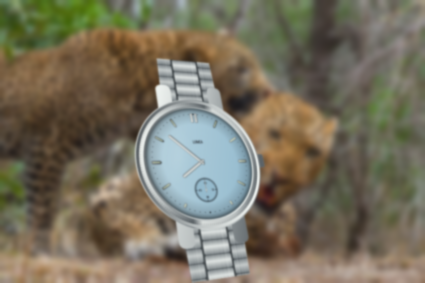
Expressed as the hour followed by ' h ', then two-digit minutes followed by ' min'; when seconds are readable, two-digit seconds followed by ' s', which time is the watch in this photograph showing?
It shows 7 h 52 min
